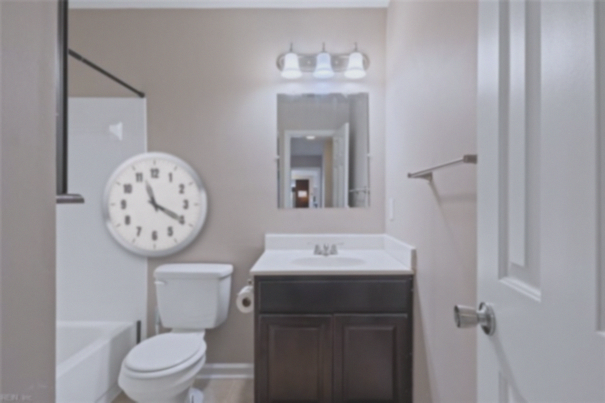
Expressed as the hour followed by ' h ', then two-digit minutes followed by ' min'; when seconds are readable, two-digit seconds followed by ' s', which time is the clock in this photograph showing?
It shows 11 h 20 min
